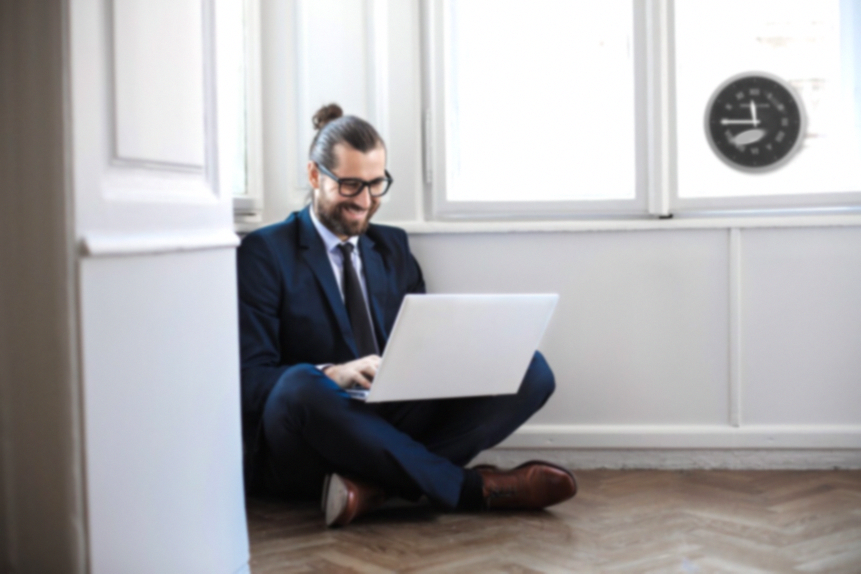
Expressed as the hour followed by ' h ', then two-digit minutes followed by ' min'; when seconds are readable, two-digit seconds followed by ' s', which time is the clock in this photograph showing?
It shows 11 h 45 min
